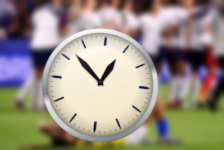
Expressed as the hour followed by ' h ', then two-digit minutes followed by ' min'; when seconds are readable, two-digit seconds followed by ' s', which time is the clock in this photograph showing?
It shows 12 h 52 min
